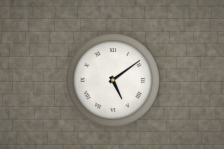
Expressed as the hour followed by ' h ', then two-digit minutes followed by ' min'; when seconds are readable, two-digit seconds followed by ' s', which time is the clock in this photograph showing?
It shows 5 h 09 min
